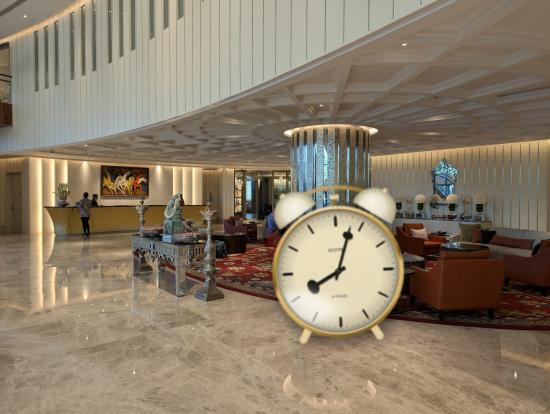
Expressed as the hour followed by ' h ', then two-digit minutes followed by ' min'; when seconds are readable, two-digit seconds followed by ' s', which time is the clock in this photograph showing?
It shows 8 h 03 min
